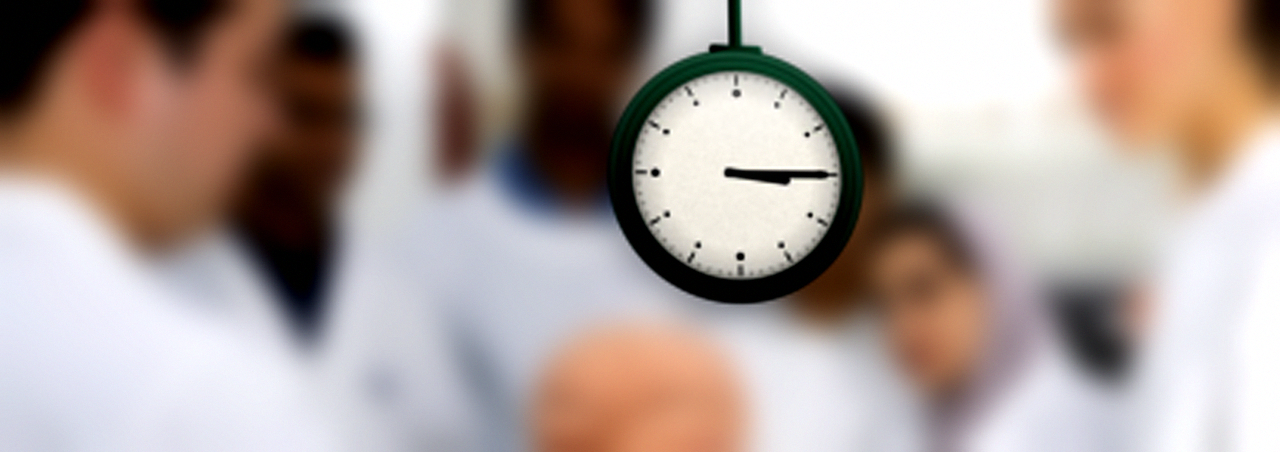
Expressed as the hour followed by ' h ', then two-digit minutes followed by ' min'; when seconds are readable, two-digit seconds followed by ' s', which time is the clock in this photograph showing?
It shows 3 h 15 min
